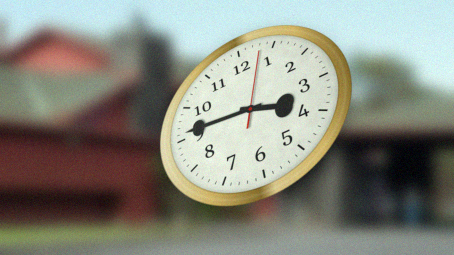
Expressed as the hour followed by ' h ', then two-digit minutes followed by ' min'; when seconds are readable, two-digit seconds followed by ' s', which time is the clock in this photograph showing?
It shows 3 h 46 min 03 s
